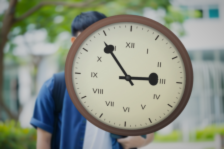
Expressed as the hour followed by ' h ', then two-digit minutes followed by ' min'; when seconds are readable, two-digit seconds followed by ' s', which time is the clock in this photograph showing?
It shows 2 h 54 min
